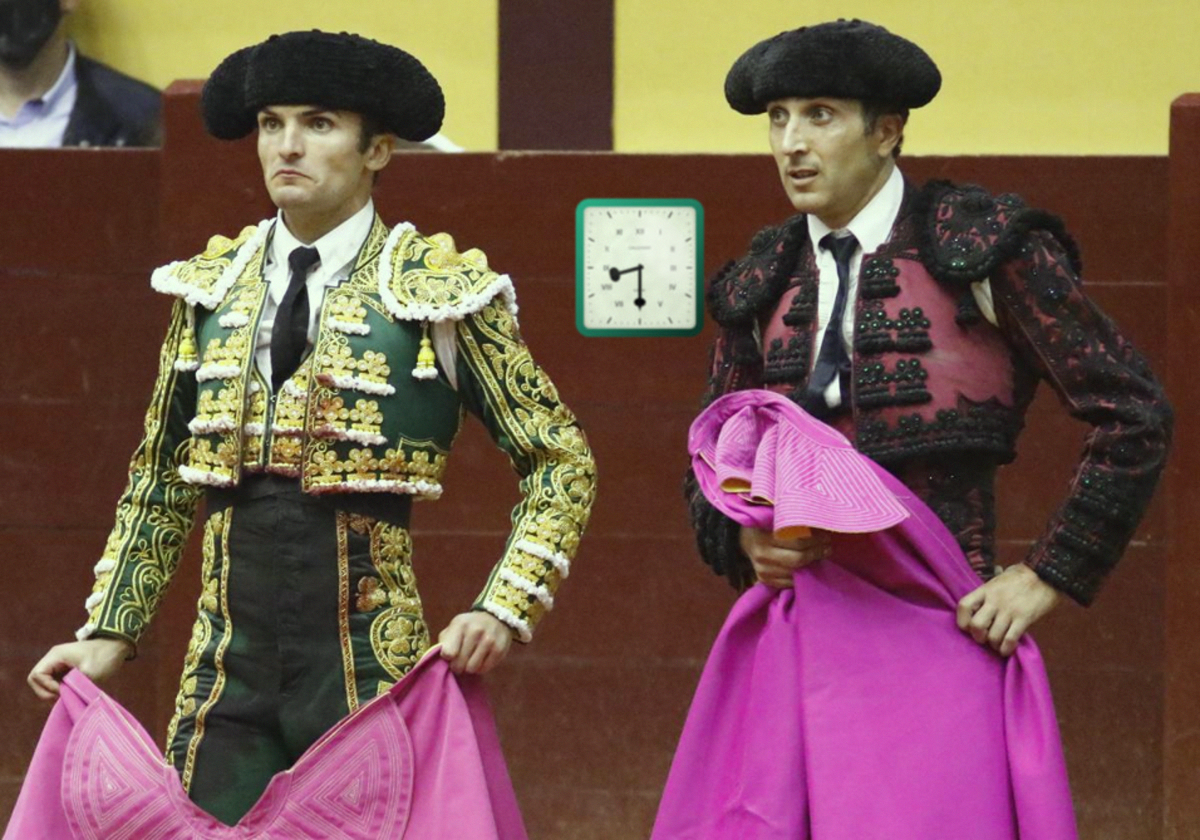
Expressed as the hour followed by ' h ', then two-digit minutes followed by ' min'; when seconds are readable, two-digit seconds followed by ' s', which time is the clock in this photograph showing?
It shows 8 h 30 min
